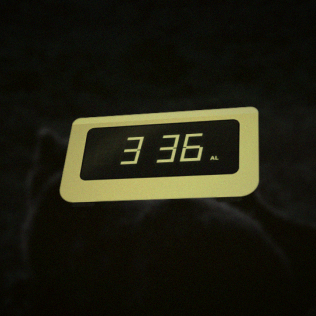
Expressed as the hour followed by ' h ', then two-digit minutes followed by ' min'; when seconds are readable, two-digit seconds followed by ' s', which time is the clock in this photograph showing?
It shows 3 h 36 min
